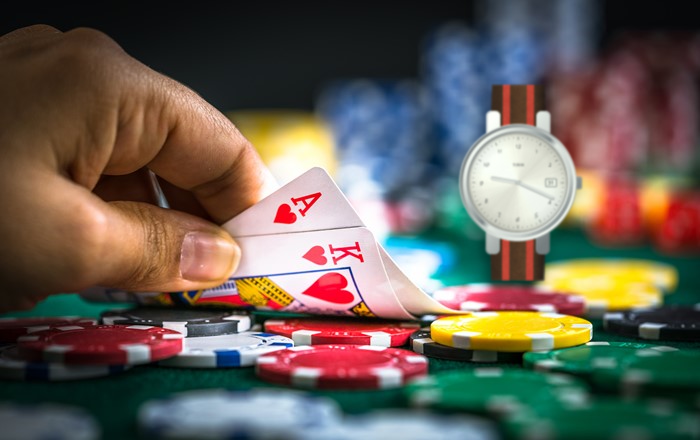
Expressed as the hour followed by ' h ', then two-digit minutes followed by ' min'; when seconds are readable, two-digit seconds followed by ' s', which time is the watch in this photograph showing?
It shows 9 h 19 min
